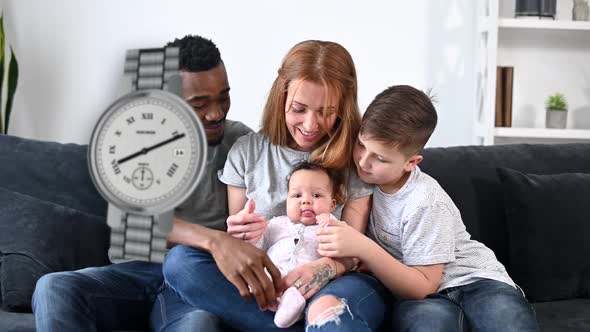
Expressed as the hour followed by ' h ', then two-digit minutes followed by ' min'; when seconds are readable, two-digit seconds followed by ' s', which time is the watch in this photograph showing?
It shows 8 h 11 min
